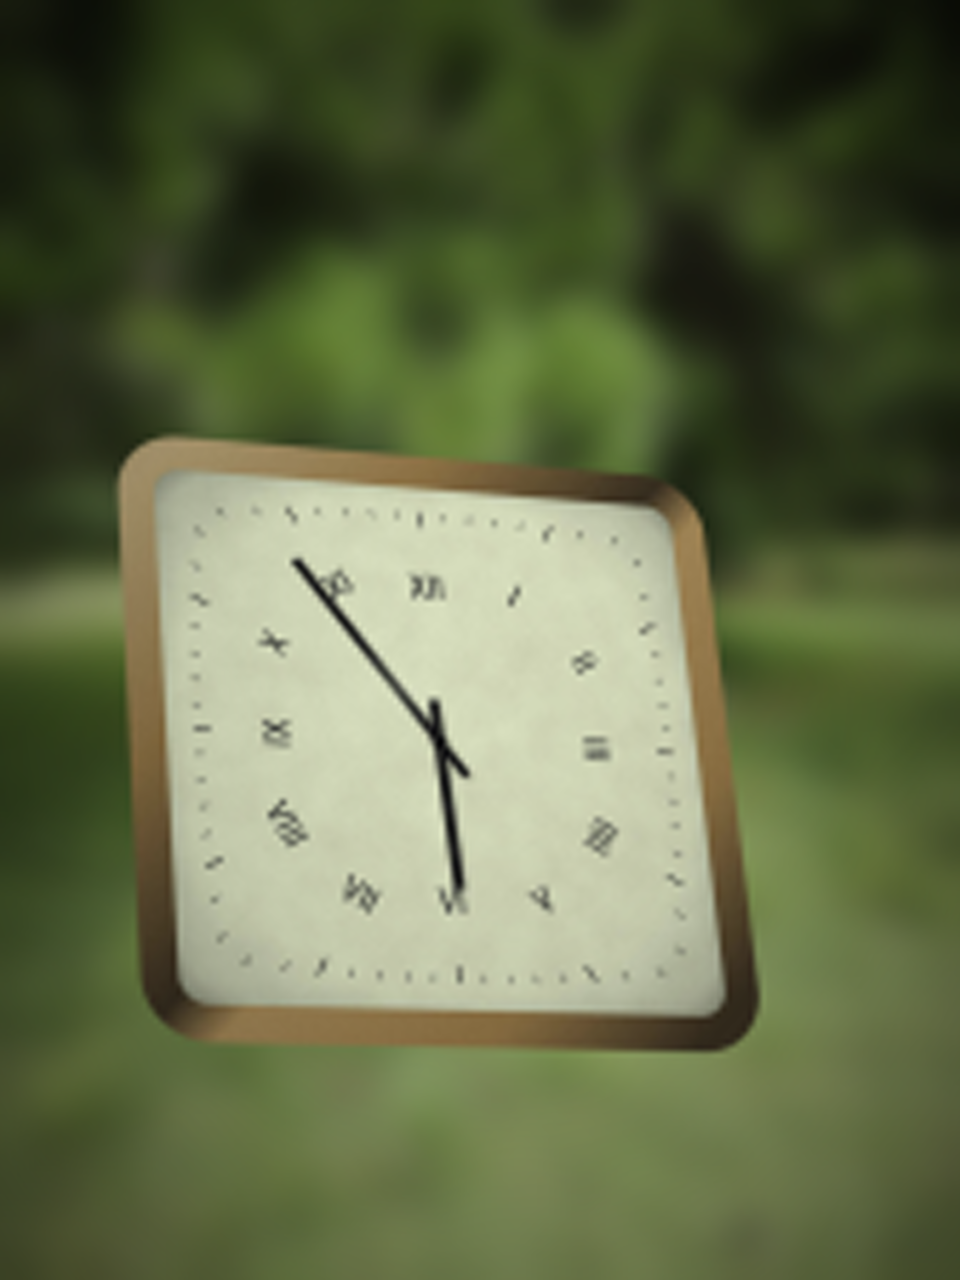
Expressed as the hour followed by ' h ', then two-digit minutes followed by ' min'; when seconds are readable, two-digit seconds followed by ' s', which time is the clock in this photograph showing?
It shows 5 h 54 min
